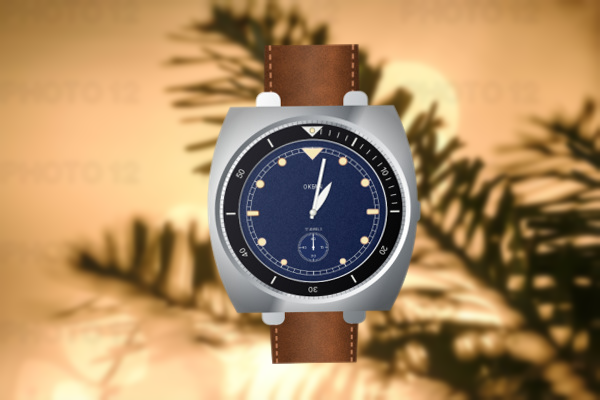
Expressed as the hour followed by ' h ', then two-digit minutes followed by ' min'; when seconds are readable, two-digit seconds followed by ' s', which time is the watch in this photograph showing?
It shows 1 h 02 min
